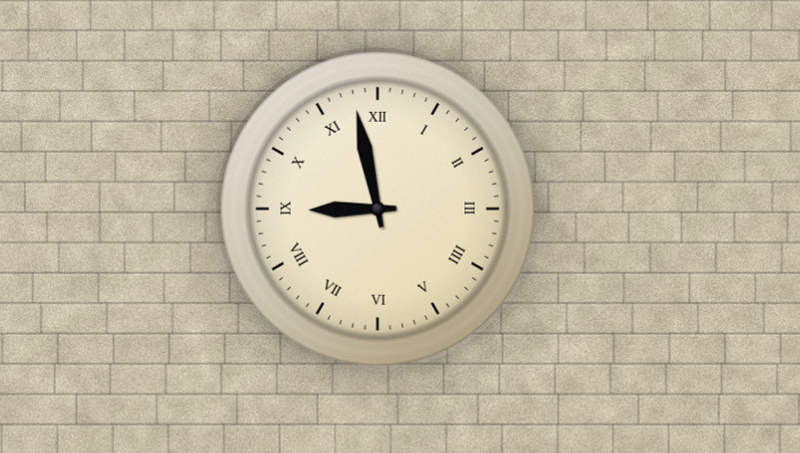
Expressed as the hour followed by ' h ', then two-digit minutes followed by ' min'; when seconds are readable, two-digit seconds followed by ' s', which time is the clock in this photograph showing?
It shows 8 h 58 min
